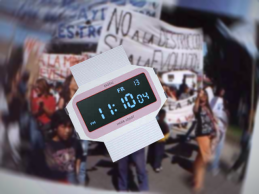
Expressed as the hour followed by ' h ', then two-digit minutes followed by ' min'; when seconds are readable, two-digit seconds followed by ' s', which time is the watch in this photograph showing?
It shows 11 h 10 min 04 s
